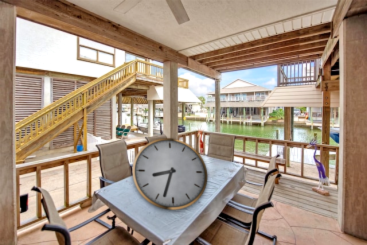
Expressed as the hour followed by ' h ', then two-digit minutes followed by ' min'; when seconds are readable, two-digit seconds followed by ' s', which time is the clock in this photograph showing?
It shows 8 h 33 min
